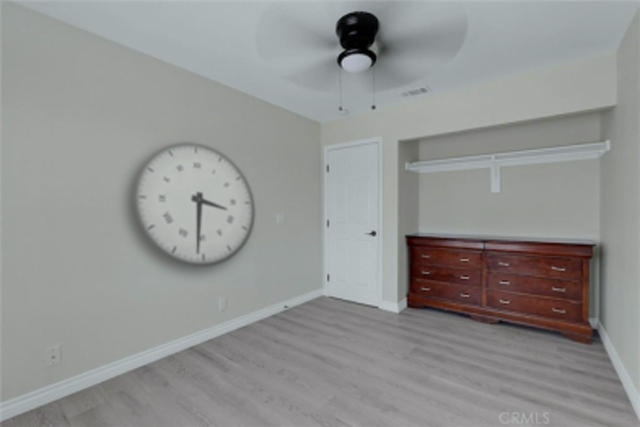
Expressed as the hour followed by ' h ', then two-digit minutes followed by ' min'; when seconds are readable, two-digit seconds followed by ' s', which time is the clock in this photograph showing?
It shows 3 h 31 min
